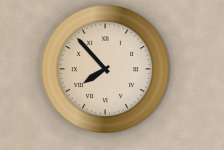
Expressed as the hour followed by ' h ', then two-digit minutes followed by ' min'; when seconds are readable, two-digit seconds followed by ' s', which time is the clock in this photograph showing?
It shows 7 h 53 min
